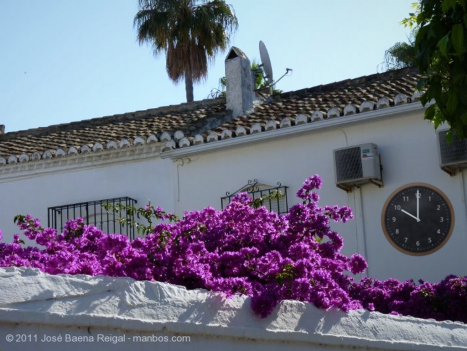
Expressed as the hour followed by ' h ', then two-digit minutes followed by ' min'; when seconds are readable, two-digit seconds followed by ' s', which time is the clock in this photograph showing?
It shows 10 h 00 min
